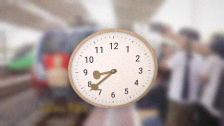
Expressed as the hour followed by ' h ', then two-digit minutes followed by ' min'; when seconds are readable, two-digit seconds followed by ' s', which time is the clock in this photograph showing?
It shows 8 h 38 min
